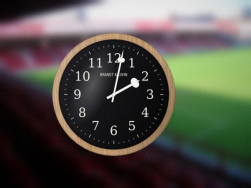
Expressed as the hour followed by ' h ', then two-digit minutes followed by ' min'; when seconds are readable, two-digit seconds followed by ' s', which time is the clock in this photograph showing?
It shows 2 h 02 min
